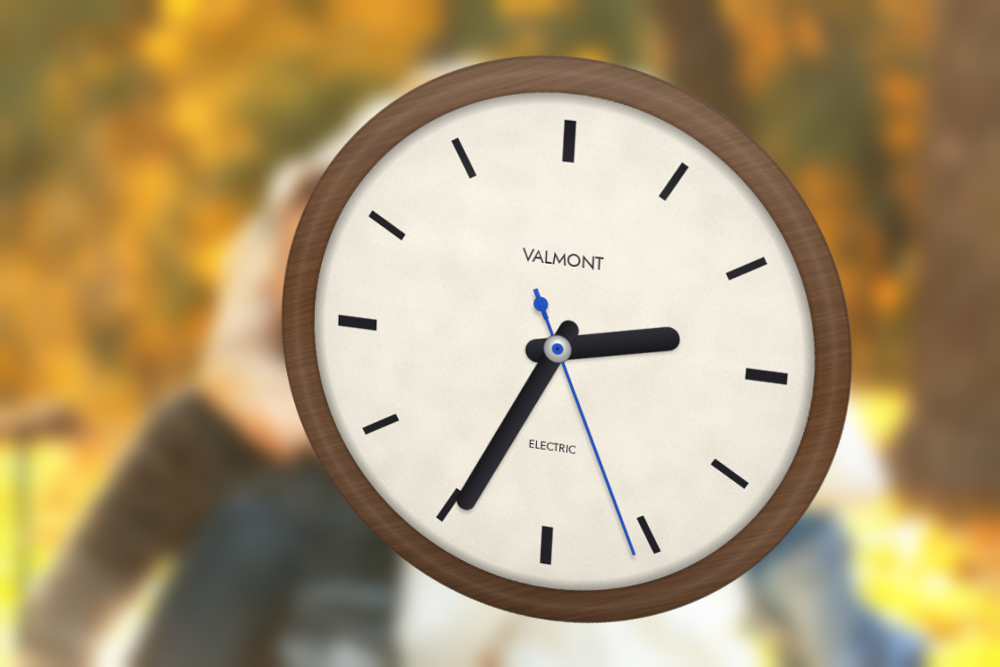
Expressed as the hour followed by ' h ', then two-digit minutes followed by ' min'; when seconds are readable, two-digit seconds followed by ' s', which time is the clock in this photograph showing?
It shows 2 h 34 min 26 s
